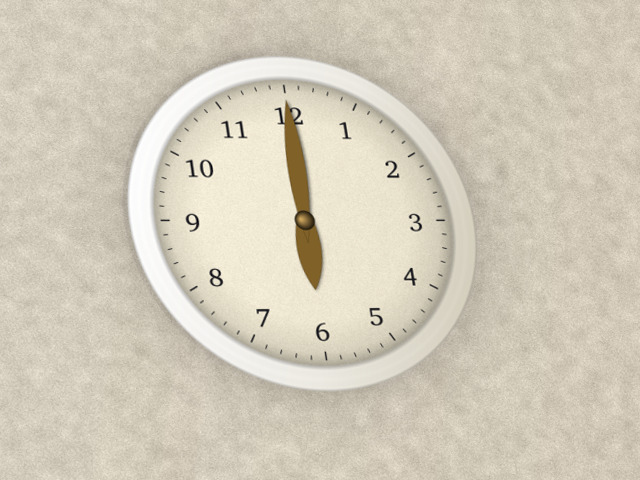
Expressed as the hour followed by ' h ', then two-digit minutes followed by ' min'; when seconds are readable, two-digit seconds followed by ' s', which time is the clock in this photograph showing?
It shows 6 h 00 min
